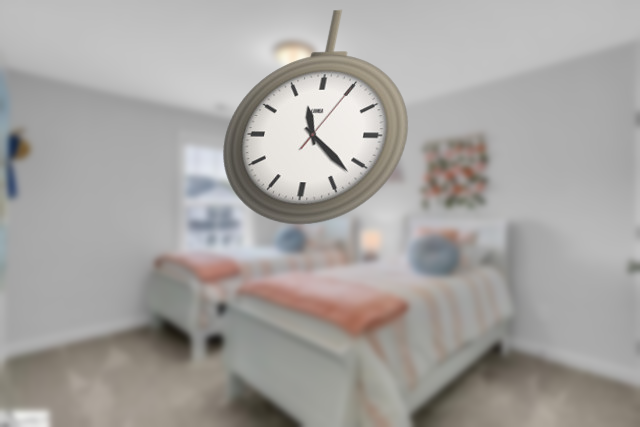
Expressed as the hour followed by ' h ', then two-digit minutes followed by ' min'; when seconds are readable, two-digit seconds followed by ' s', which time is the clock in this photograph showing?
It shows 11 h 22 min 05 s
